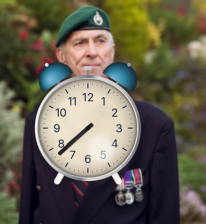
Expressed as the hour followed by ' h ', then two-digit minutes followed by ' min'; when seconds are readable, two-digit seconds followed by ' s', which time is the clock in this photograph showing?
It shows 7 h 38 min
